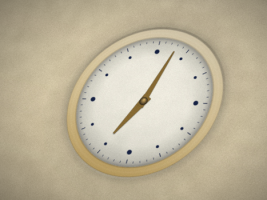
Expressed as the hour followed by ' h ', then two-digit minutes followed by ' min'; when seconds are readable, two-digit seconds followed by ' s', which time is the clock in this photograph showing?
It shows 7 h 03 min
